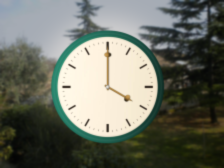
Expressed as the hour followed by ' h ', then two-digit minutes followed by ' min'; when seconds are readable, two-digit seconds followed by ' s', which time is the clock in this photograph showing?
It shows 4 h 00 min
